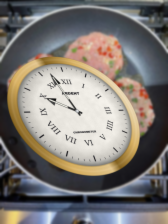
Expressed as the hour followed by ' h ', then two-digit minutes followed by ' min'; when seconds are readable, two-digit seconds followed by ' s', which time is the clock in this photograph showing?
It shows 9 h 57 min
